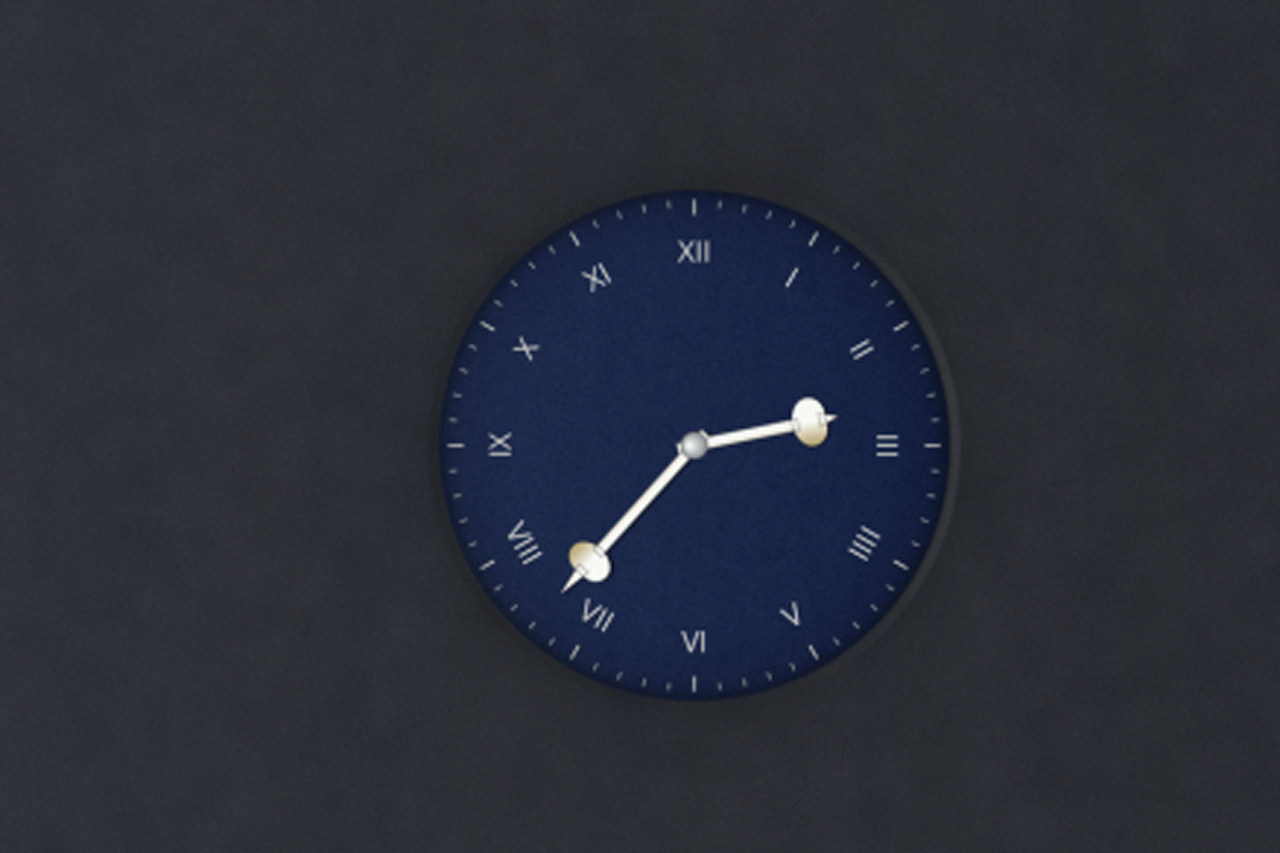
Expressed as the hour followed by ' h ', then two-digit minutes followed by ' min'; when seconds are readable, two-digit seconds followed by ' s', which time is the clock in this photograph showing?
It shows 2 h 37 min
